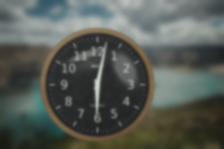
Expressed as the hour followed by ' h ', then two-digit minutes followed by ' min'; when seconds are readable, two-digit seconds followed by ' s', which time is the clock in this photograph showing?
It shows 6 h 02 min
